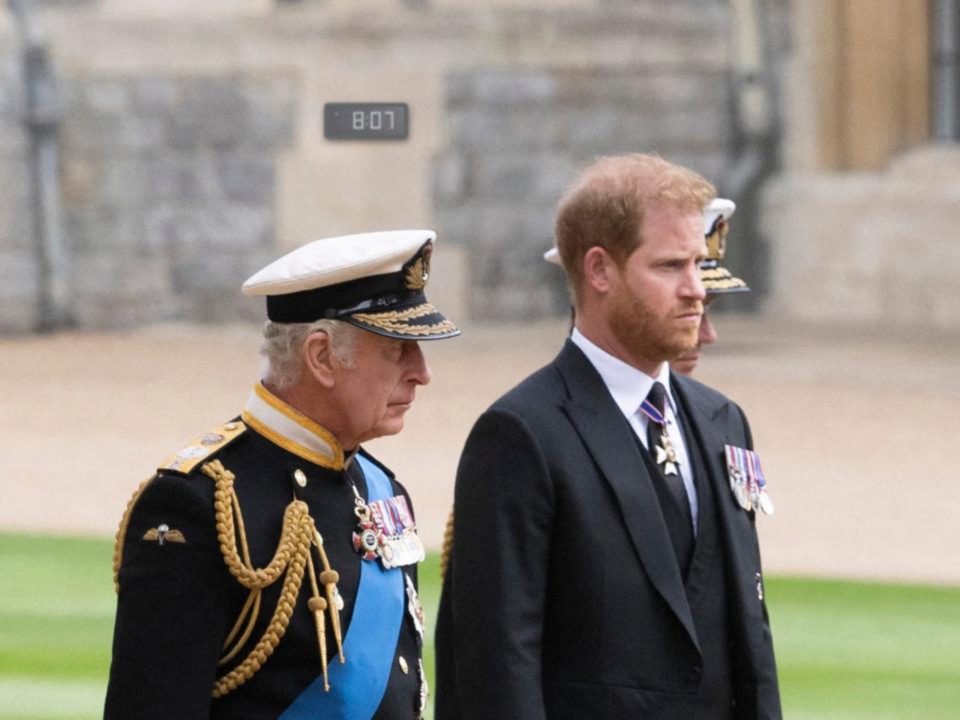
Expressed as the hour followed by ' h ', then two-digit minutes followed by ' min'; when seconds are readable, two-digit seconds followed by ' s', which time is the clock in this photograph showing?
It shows 8 h 07 min
